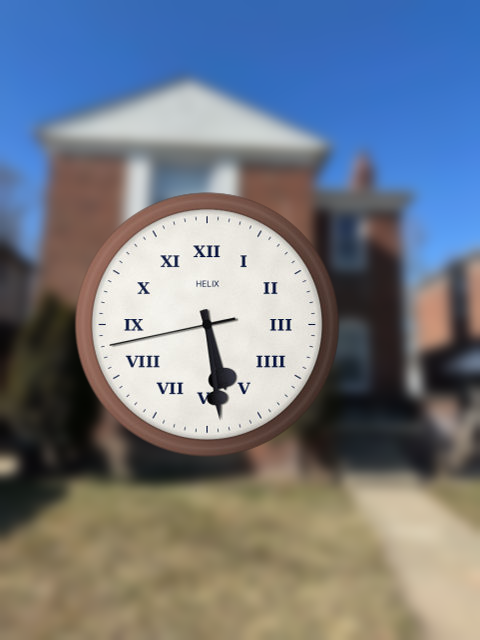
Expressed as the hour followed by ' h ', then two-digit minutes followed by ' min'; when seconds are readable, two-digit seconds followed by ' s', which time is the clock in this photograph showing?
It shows 5 h 28 min 43 s
